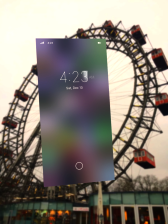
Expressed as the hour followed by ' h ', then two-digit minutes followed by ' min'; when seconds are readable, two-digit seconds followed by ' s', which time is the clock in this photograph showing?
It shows 4 h 23 min
